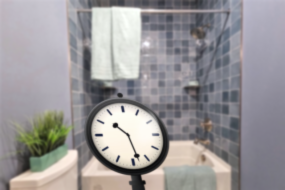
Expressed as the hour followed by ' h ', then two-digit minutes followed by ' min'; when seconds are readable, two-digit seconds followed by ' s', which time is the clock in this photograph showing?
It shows 10 h 28 min
